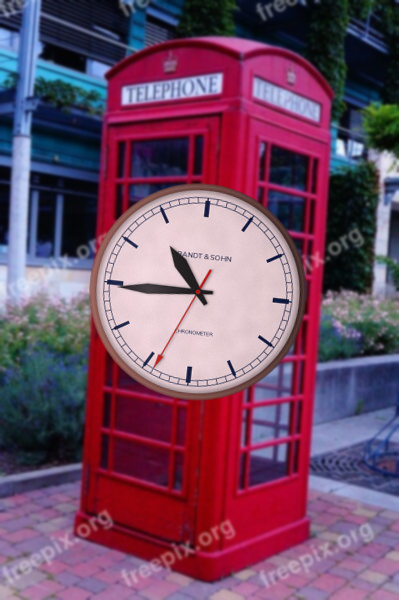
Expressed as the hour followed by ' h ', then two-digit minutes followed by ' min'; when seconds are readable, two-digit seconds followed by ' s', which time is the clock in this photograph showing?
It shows 10 h 44 min 34 s
